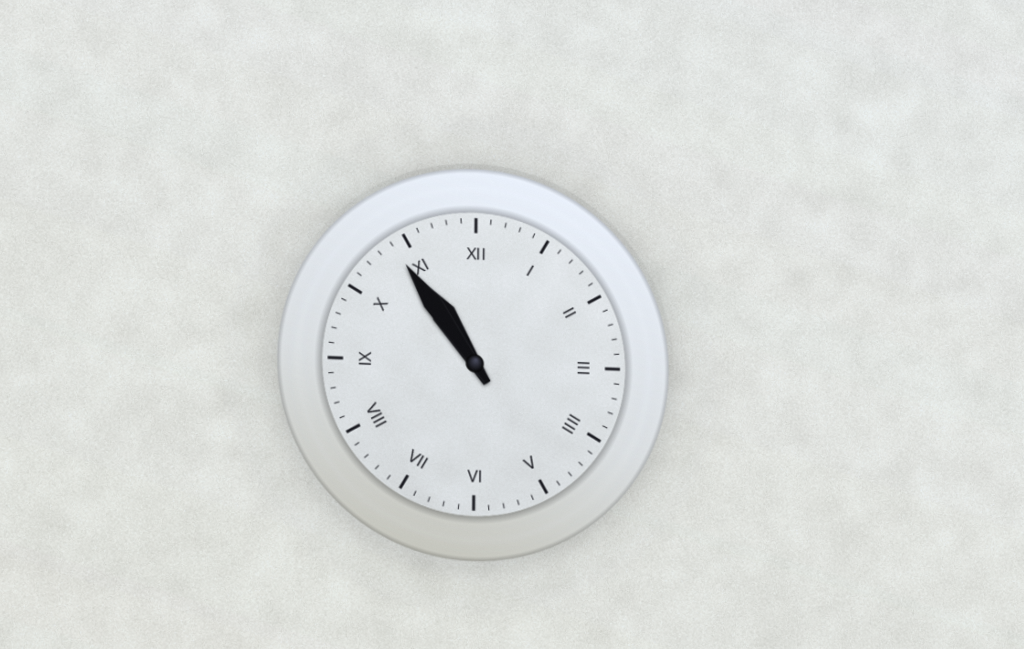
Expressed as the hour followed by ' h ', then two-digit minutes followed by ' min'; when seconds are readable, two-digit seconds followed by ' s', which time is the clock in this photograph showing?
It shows 10 h 54 min
